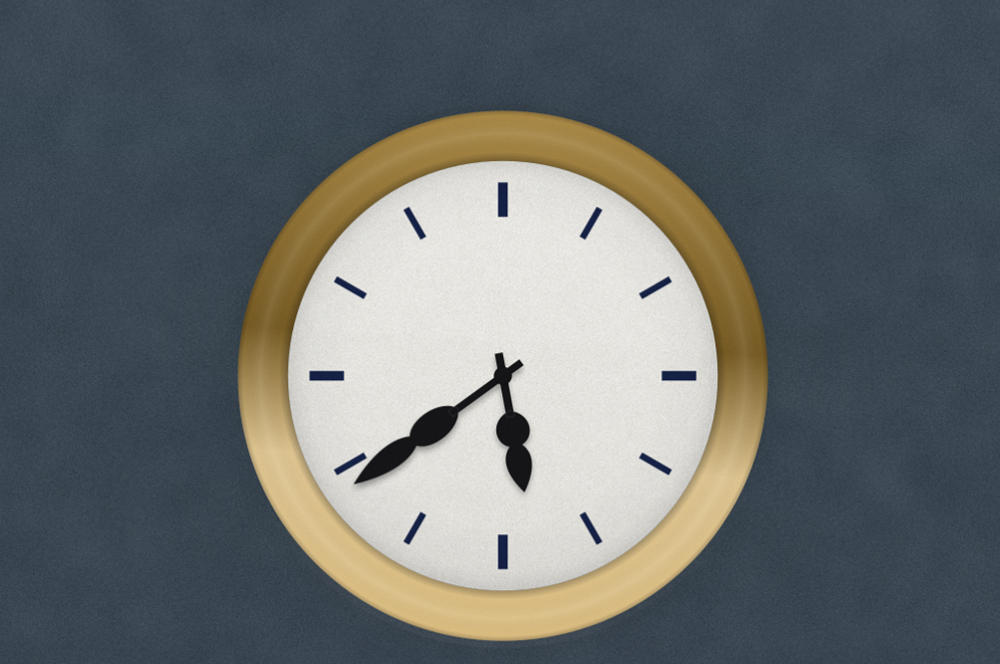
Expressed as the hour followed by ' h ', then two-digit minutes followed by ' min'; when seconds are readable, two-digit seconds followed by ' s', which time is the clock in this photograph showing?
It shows 5 h 39 min
